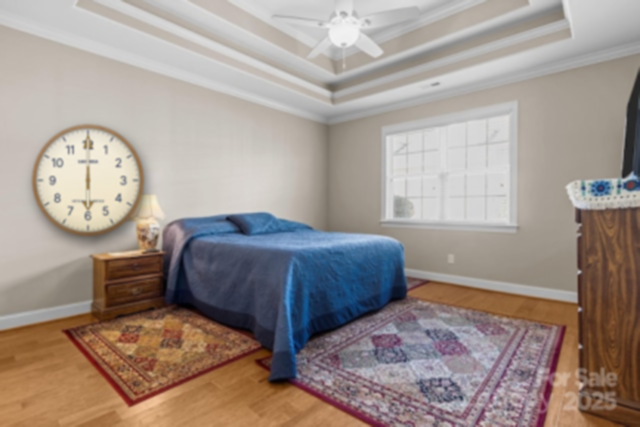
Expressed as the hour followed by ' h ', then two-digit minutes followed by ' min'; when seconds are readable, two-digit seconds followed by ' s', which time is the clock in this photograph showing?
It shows 6 h 00 min
